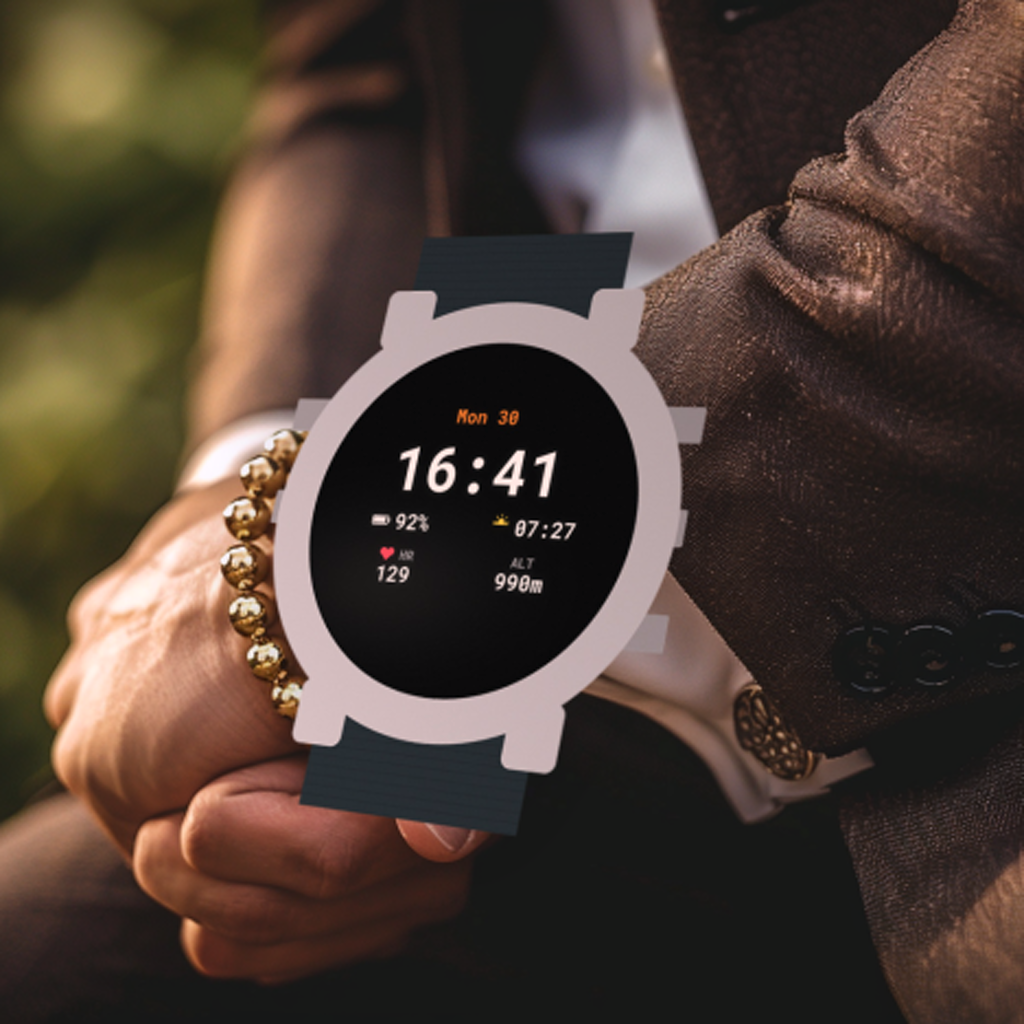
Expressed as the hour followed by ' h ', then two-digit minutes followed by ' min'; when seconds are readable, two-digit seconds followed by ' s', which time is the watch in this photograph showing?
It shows 16 h 41 min
